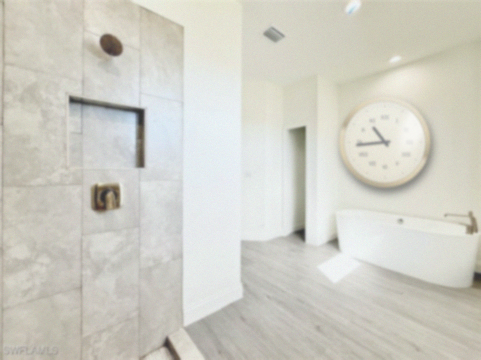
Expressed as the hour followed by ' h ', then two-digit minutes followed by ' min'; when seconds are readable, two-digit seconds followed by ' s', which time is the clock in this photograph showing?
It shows 10 h 44 min
